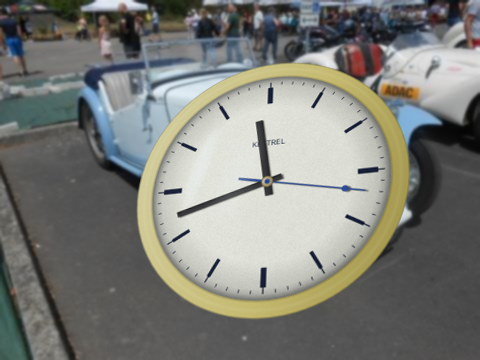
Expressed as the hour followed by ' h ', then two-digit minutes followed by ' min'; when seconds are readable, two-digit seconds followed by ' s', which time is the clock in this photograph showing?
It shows 11 h 42 min 17 s
